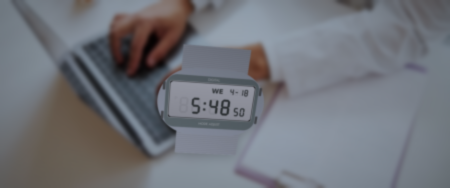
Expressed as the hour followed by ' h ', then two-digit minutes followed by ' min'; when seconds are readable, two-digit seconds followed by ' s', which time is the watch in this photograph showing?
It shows 5 h 48 min
